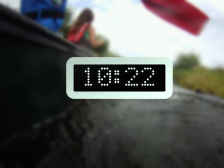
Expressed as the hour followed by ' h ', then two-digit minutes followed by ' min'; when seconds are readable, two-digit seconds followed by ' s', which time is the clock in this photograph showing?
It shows 10 h 22 min
